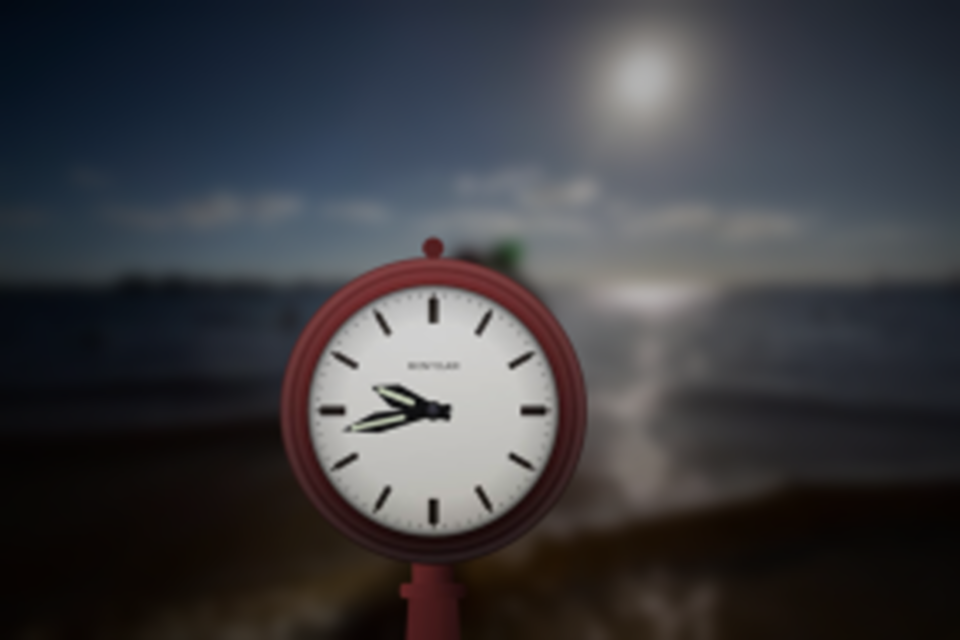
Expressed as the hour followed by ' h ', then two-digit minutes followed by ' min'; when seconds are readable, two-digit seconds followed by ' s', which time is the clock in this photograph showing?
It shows 9 h 43 min
